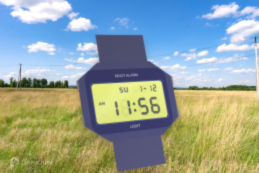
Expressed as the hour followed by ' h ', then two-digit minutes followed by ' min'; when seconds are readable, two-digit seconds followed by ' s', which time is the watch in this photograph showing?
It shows 11 h 56 min
